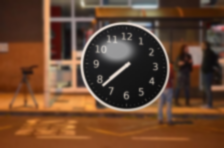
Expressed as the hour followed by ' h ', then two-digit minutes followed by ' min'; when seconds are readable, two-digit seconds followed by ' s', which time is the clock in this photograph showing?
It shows 7 h 38 min
